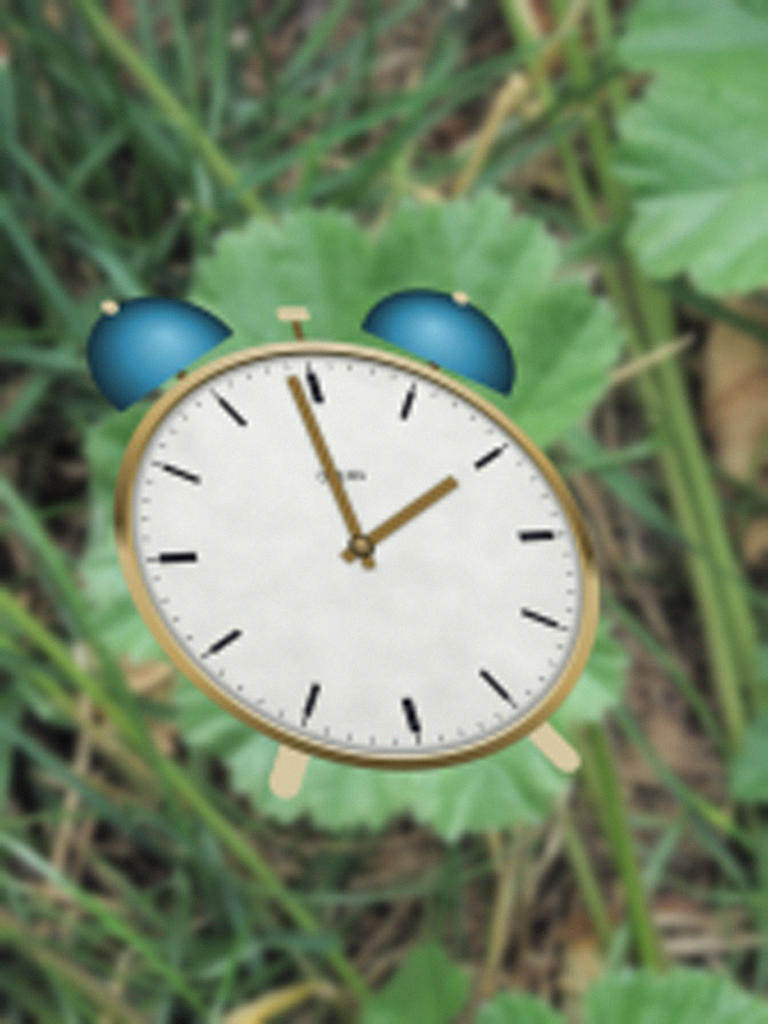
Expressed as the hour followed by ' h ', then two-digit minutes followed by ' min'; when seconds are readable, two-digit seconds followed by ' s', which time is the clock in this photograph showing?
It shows 1 h 59 min
